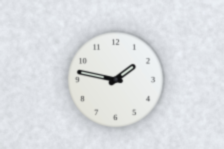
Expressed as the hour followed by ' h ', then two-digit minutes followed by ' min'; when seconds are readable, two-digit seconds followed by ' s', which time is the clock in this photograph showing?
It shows 1 h 47 min
